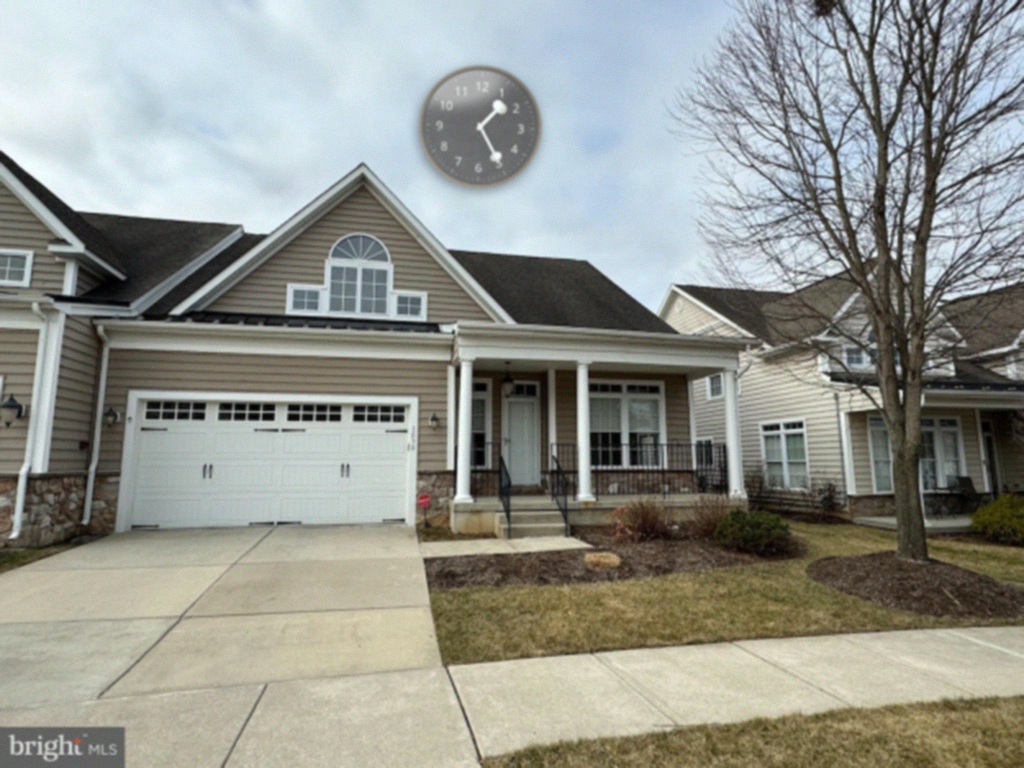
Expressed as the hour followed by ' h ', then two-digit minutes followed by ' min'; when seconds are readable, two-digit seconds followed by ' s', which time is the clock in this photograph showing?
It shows 1 h 25 min
